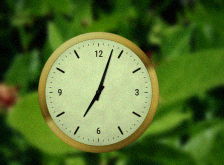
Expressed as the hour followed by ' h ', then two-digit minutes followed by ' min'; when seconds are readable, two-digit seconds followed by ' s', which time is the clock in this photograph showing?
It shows 7 h 03 min
